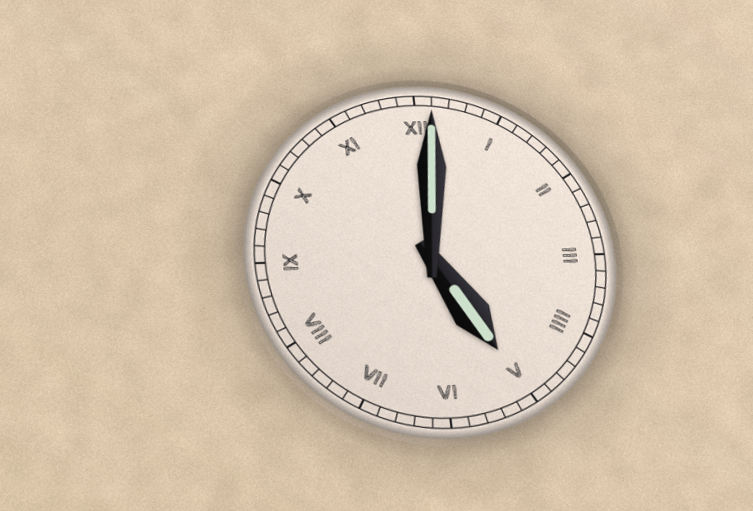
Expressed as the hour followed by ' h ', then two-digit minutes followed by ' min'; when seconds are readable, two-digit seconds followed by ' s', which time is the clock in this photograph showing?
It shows 5 h 01 min
